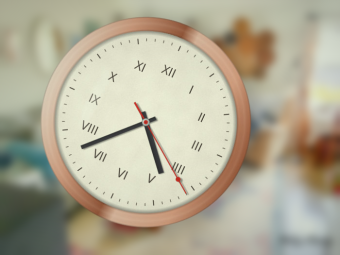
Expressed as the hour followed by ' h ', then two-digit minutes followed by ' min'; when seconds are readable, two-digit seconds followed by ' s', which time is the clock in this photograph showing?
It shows 4 h 37 min 21 s
